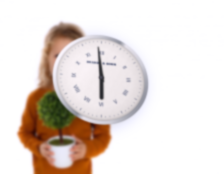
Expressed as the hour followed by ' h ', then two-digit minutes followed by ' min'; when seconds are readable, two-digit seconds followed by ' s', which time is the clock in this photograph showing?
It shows 5 h 59 min
